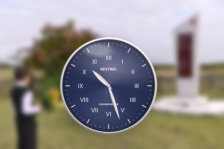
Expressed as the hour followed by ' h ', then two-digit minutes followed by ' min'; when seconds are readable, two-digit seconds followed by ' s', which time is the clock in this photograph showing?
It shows 10 h 27 min
